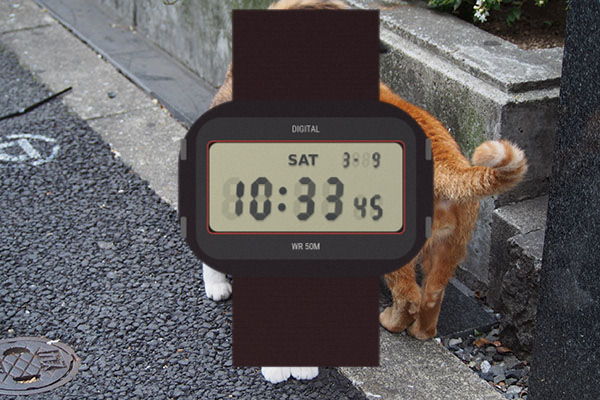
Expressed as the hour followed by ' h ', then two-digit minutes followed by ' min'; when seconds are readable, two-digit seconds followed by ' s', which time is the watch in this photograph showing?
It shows 10 h 33 min 45 s
